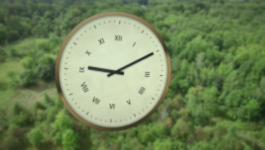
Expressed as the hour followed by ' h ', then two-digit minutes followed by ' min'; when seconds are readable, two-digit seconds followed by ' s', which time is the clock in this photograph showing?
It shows 9 h 10 min
